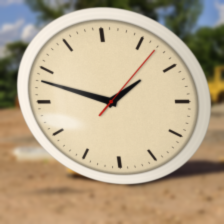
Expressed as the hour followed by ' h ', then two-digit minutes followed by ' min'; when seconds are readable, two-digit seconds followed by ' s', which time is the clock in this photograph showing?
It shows 1 h 48 min 07 s
